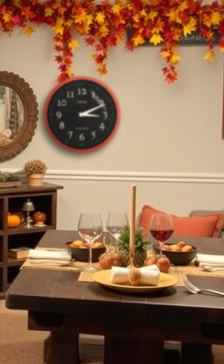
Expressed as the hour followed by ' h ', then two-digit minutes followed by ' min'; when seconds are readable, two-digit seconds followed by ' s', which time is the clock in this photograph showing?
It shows 3 h 11 min
